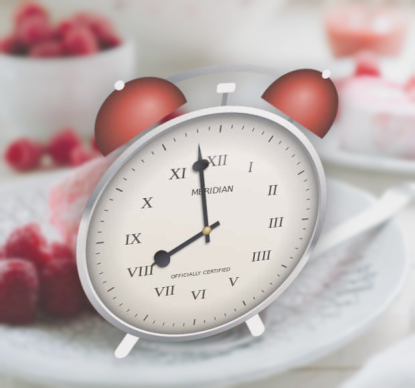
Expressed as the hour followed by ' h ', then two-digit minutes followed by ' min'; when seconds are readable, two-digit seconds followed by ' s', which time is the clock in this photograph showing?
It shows 7 h 58 min
